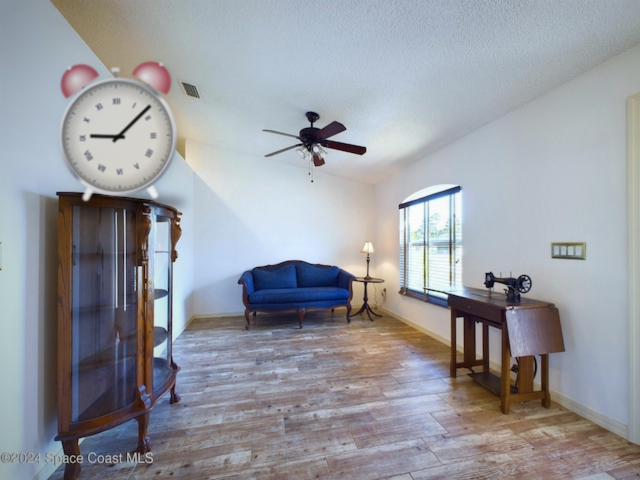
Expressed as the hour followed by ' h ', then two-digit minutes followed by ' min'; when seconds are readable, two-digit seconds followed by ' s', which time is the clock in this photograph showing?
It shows 9 h 08 min
